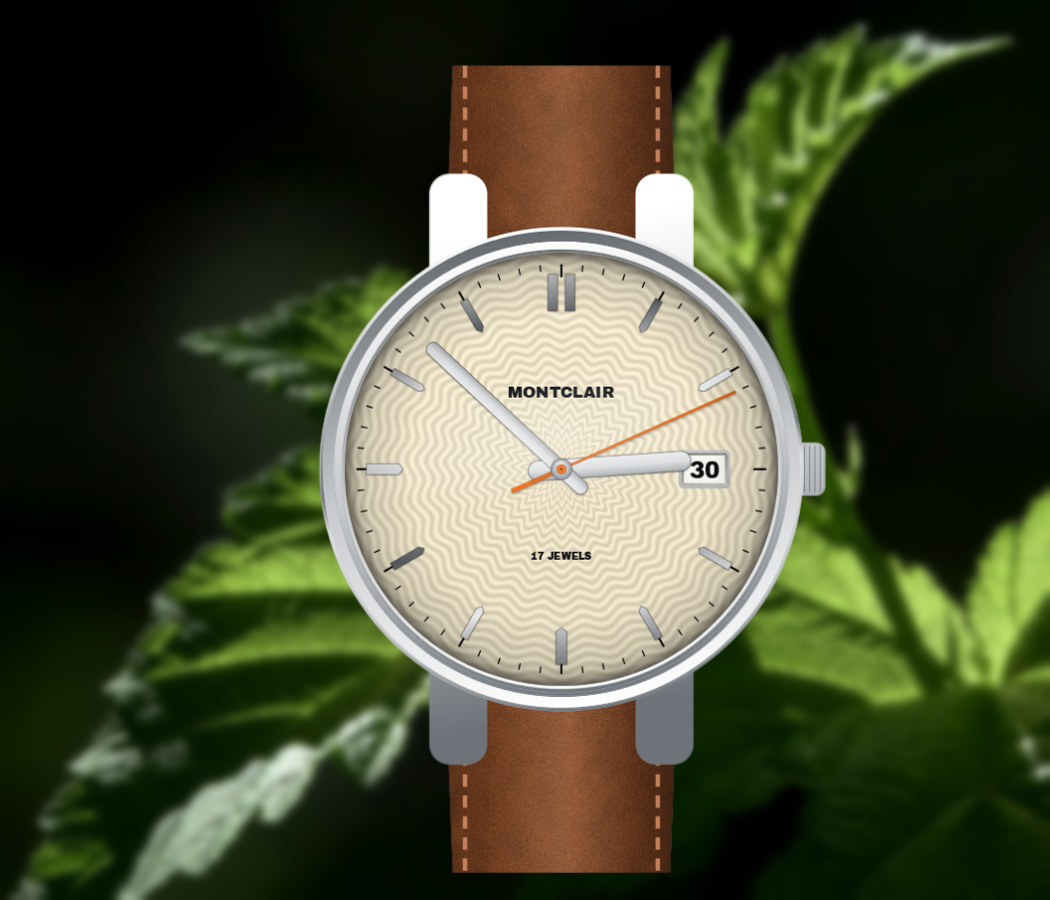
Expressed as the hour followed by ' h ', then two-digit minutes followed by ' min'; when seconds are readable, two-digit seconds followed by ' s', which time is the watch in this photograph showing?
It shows 2 h 52 min 11 s
